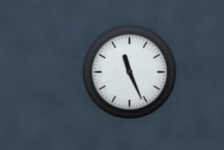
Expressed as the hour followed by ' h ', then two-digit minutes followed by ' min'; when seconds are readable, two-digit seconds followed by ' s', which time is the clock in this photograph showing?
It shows 11 h 26 min
